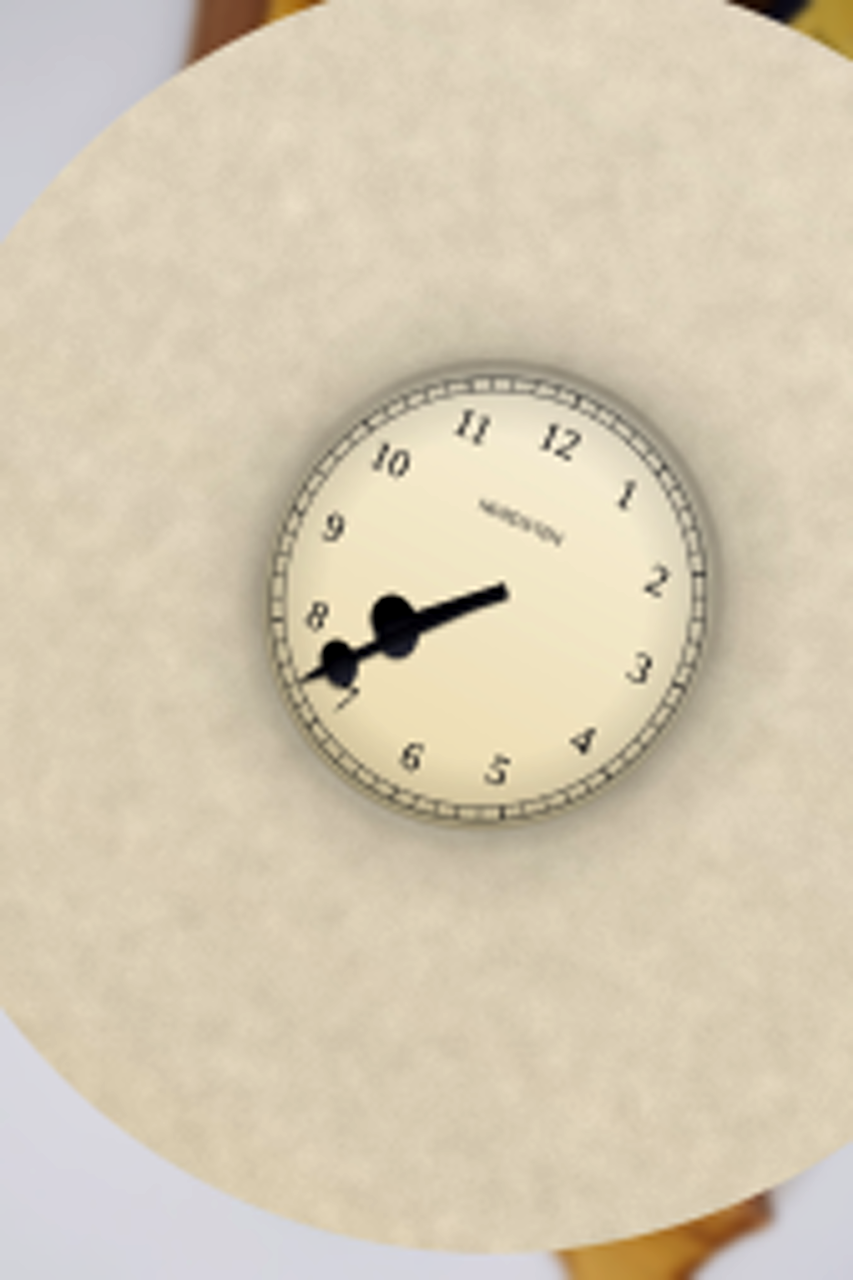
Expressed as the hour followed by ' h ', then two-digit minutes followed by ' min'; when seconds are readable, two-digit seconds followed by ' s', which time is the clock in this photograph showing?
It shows 7 h 37 min
